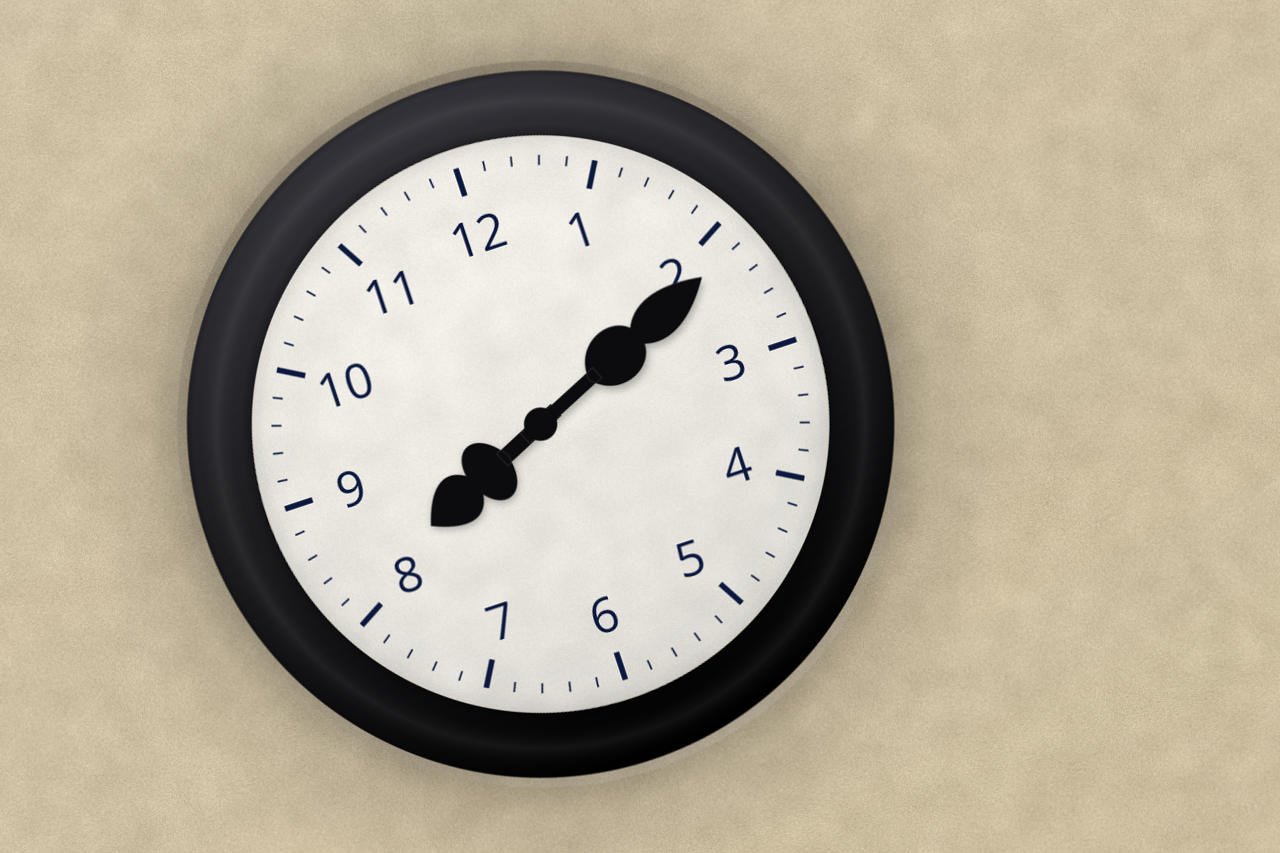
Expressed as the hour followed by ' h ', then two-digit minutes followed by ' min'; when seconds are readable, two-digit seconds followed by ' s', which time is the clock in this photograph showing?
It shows 8 h 11 min
